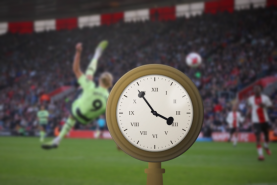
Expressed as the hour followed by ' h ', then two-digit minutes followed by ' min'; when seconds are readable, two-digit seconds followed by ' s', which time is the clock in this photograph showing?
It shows 3 h 54 min
